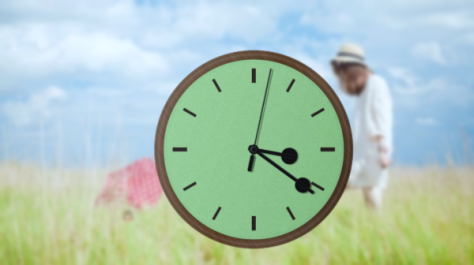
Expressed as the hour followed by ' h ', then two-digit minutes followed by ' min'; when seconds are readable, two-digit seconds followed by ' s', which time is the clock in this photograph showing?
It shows 3 h 21 min 02 s
